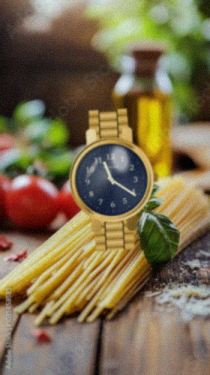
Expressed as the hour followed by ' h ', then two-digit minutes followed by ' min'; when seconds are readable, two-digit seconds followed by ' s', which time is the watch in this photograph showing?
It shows 11 h 21 min
